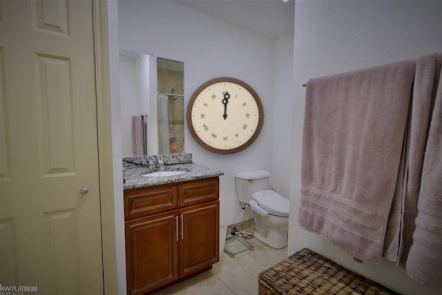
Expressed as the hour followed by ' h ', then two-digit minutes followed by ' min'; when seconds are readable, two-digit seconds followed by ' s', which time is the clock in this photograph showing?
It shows 12 h 01 min
